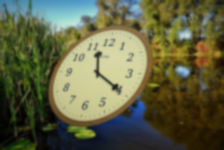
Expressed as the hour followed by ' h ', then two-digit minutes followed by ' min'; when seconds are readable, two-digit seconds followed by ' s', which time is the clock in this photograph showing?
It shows 11 h 20 min
